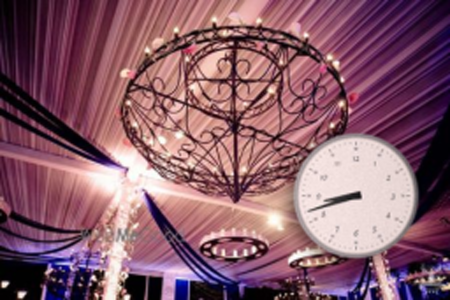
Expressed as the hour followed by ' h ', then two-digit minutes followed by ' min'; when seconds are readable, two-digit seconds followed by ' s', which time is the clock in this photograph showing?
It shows 8 h 42 min
